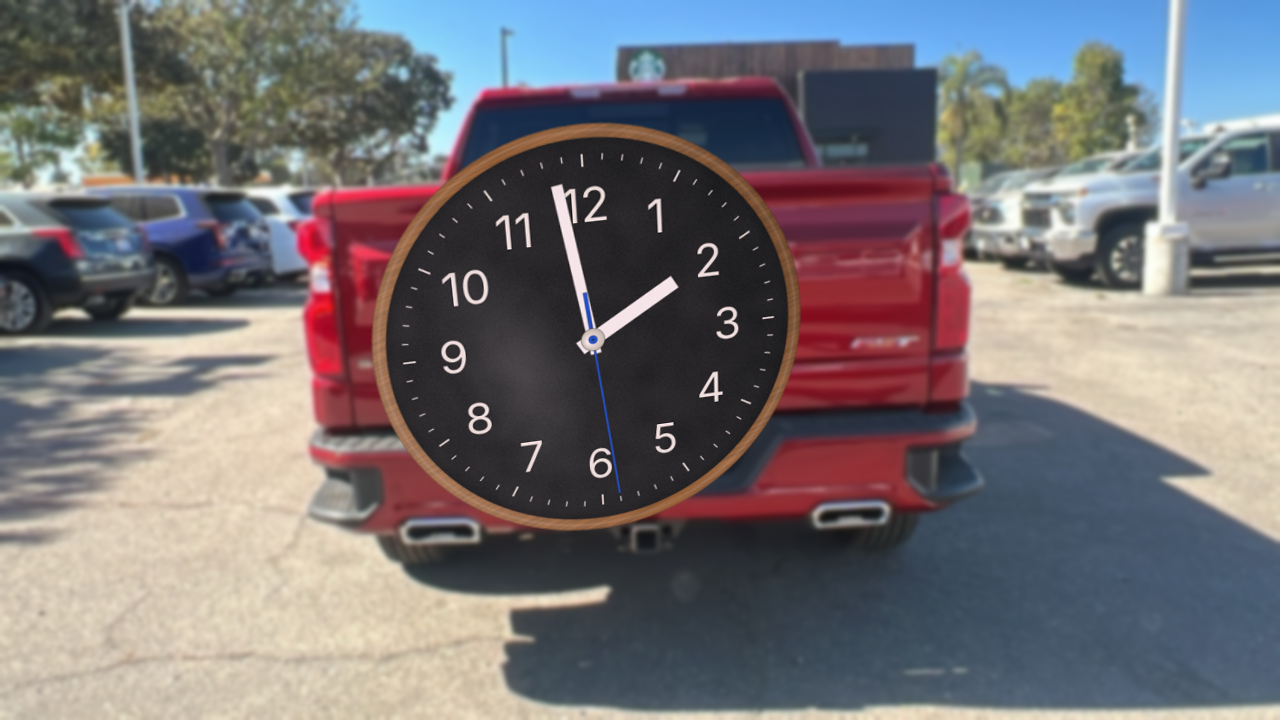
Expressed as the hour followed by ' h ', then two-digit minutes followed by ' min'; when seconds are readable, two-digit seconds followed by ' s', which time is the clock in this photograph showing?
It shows 1 h 58 min 29 s
